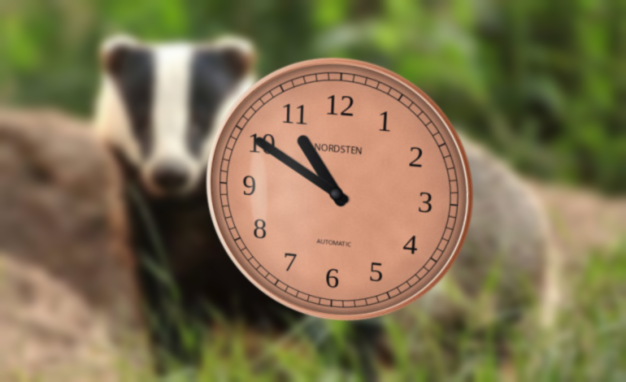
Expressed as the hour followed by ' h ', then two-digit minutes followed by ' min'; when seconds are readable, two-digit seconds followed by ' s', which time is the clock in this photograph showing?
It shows 10 h 50 min
